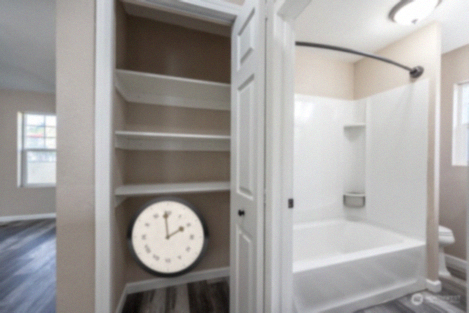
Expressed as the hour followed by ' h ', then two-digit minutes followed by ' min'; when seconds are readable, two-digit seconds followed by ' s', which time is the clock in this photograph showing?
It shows 1 h 59 min
